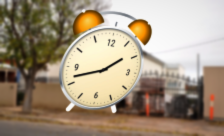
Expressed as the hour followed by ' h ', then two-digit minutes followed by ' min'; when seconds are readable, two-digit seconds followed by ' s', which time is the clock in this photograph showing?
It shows 1 h 42 min
